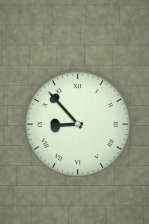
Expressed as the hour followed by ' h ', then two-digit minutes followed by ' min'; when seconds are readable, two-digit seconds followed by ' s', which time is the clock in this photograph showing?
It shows 8 h 53 min
